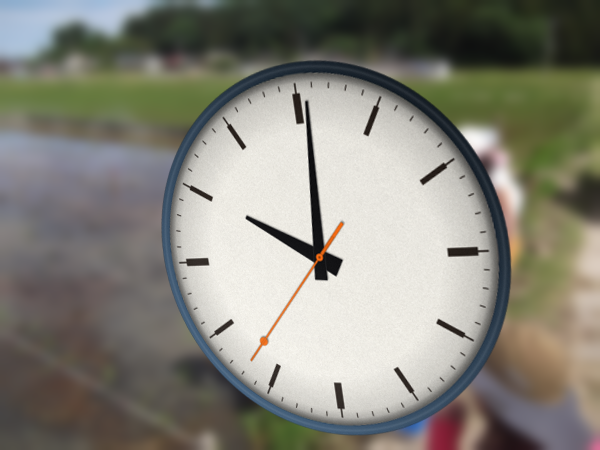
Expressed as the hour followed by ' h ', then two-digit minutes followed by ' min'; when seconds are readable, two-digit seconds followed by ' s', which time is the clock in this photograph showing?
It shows 10 h 00 min 37 s
